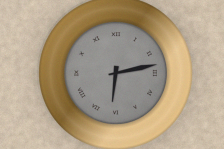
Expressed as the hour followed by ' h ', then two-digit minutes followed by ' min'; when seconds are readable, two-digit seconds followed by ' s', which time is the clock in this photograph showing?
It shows 6 h 13 min
